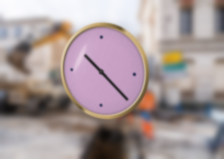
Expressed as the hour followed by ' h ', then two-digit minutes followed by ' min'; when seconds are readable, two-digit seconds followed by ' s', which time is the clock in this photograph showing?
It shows 10 h 22 min
